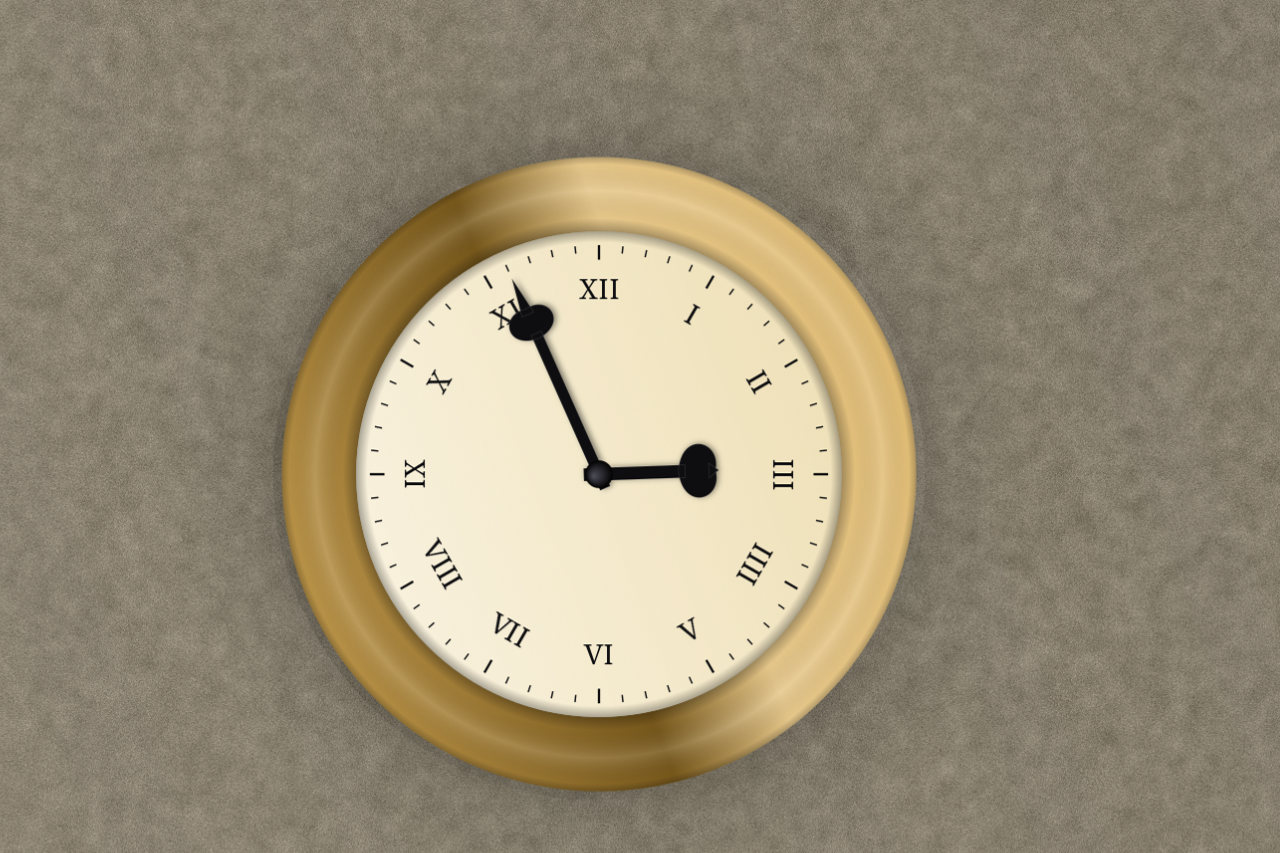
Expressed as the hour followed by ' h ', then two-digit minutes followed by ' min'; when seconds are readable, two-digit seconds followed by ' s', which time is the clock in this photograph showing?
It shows 2 h 56 min
